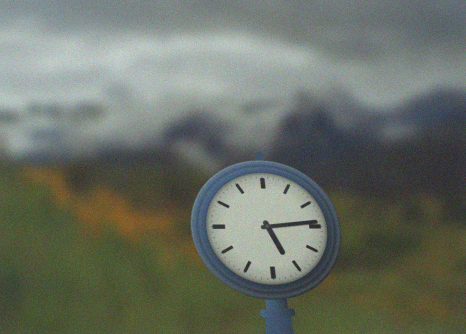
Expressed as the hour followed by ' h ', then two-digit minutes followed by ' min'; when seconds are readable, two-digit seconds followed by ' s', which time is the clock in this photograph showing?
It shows 5 h 14 min
